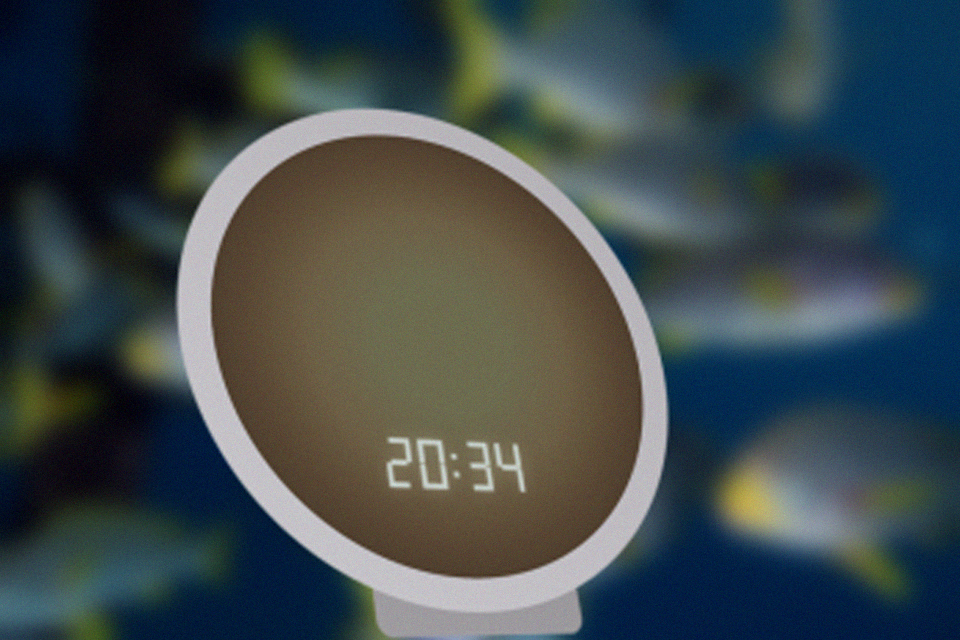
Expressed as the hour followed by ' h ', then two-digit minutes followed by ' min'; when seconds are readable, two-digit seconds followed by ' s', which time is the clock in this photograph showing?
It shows 20 h 34 min
